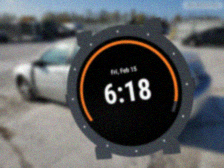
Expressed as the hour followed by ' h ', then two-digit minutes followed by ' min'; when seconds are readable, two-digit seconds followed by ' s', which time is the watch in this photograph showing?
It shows 6 h 18 min
